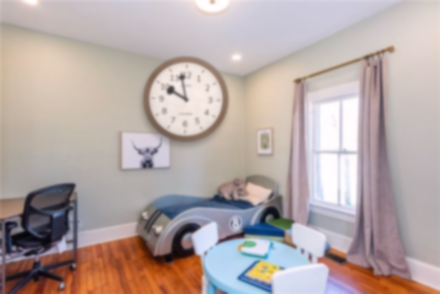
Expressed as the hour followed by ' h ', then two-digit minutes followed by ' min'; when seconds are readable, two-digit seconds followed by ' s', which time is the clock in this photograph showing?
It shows 9 h 58 min
